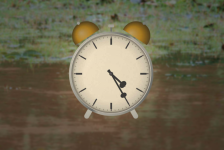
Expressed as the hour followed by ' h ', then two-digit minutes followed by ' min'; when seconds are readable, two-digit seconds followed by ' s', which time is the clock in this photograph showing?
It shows 4 h 25 min
